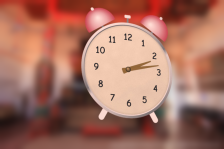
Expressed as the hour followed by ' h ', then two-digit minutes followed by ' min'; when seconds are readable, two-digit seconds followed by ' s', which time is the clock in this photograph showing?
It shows 2 h 13 min
